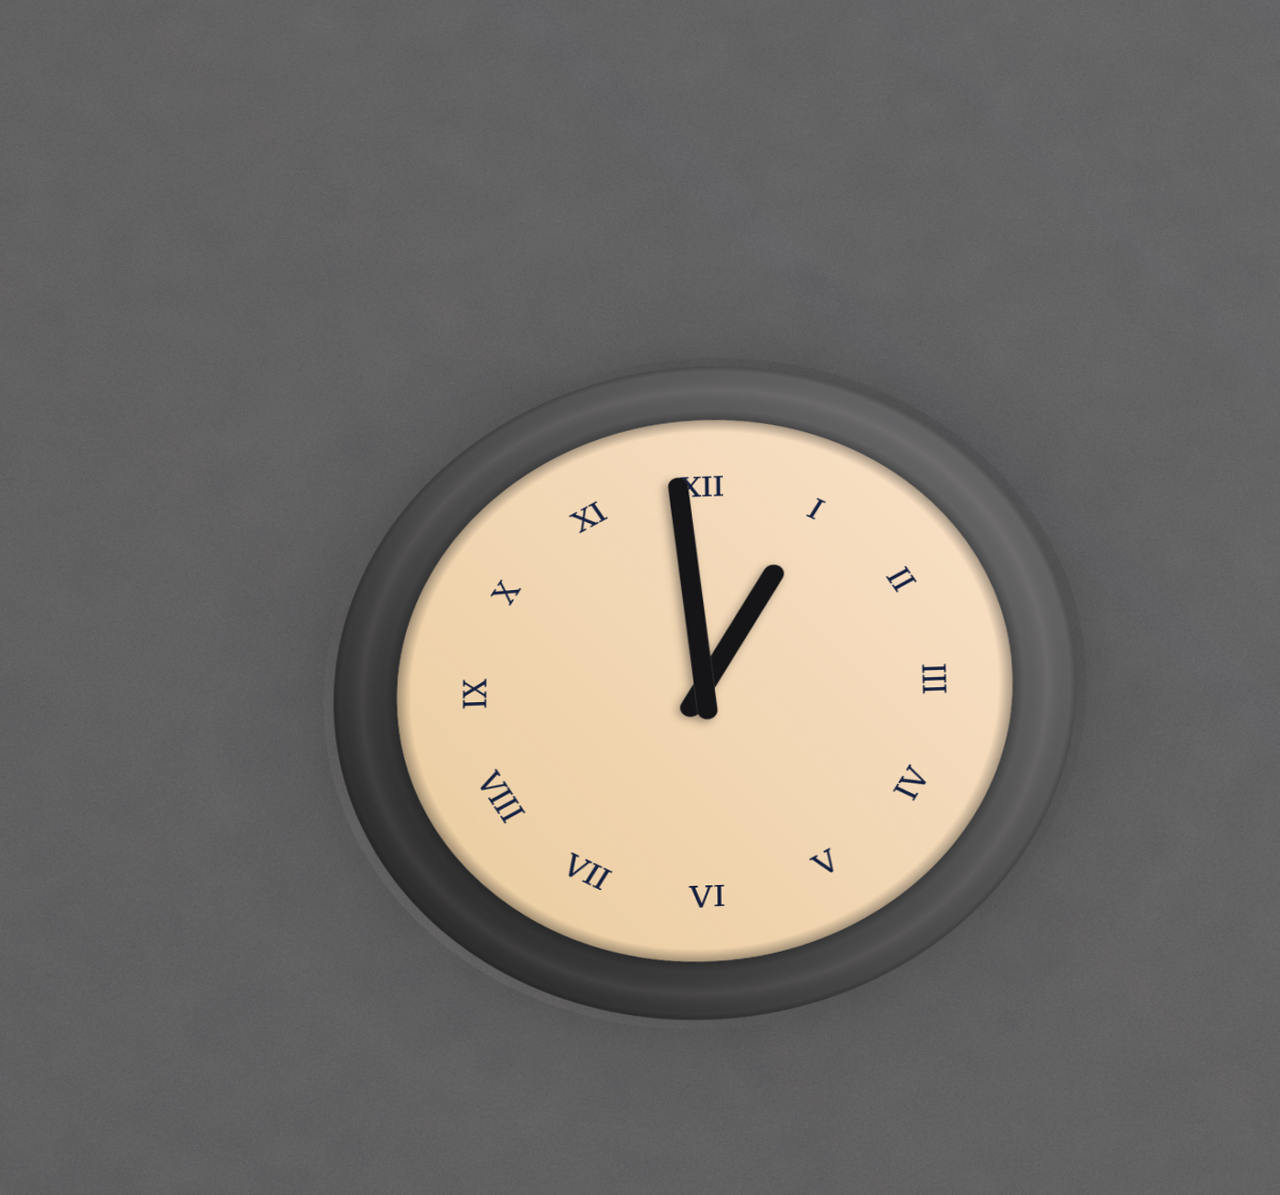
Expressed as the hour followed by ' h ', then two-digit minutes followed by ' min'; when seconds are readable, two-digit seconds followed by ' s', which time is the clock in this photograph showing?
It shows 12 h 59 min
